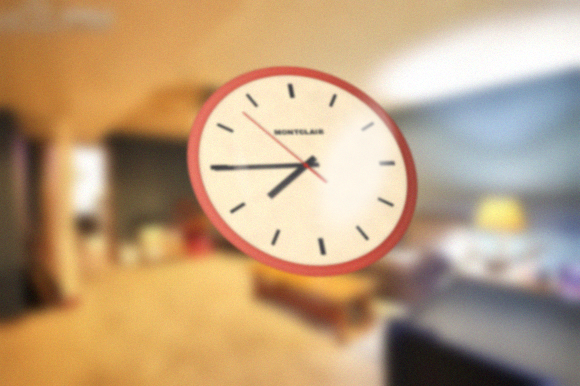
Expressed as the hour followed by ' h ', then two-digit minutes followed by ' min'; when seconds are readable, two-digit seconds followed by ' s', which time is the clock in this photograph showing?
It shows 7 h 44 min 53 s
